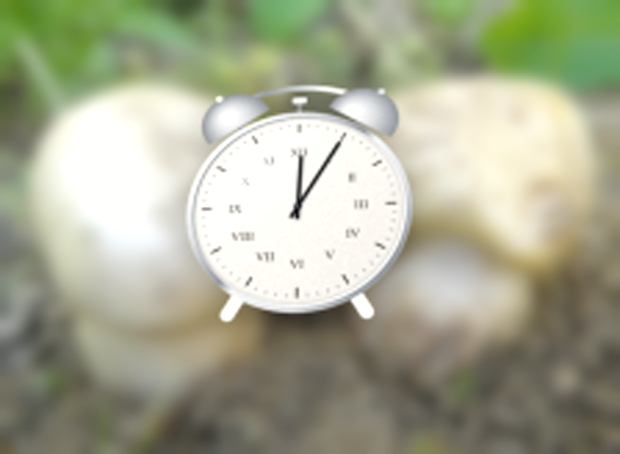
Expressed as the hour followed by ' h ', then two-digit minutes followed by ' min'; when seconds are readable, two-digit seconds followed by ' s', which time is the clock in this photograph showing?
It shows 12 h 05 min
